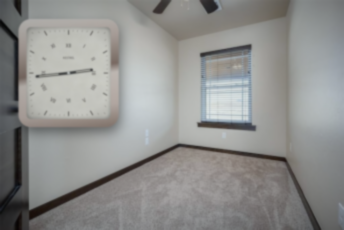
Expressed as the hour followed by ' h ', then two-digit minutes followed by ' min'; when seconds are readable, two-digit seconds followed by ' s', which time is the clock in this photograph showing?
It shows 2 h 44 min
